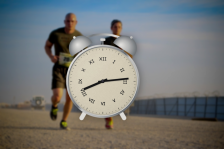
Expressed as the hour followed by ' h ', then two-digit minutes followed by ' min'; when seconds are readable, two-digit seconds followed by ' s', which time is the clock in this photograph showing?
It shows 8 h 14 min
